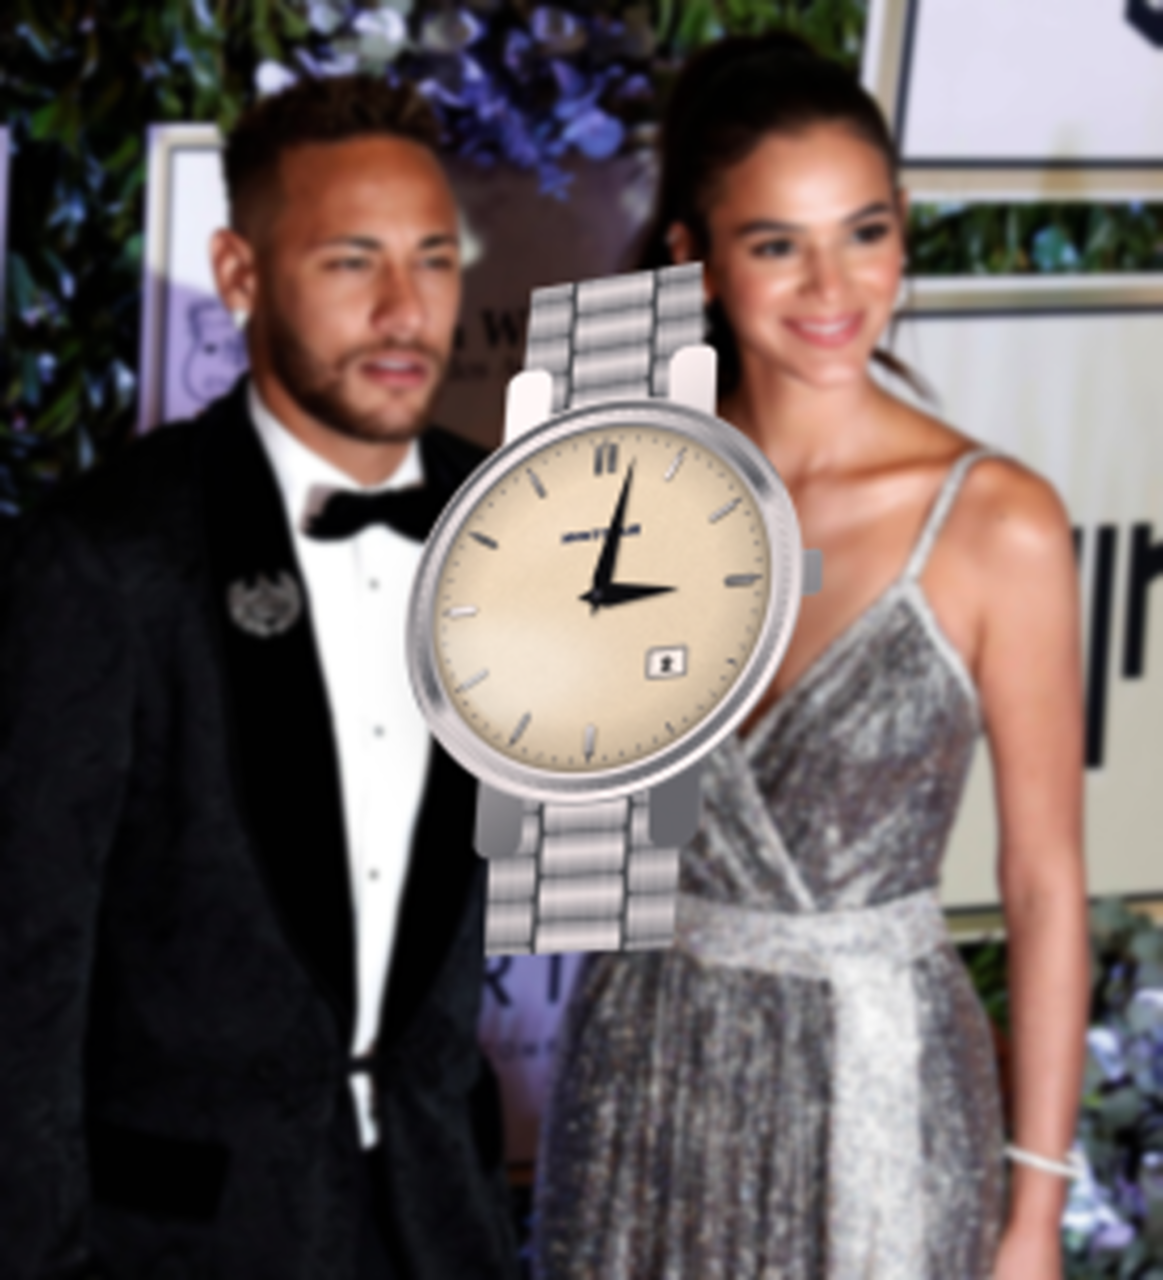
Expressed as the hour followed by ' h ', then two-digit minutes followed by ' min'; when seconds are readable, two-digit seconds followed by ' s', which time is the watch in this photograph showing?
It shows 3 h 02 min
